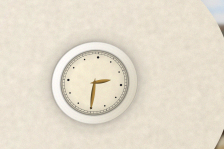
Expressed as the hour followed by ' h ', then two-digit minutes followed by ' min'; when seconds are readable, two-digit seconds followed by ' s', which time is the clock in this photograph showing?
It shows 2 h 30 min
